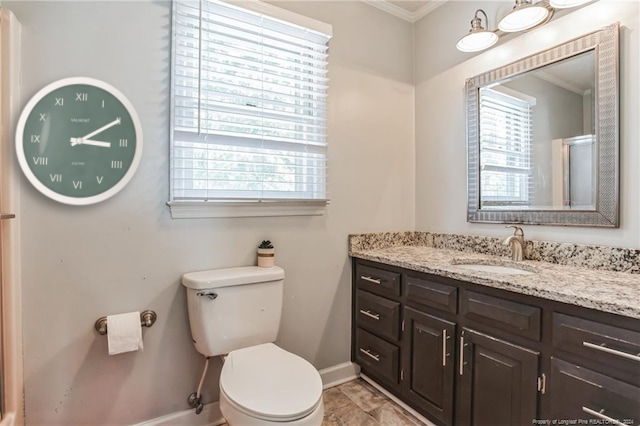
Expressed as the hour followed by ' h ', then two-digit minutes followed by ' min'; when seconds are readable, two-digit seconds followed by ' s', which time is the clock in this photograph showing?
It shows 3 h 10 min
